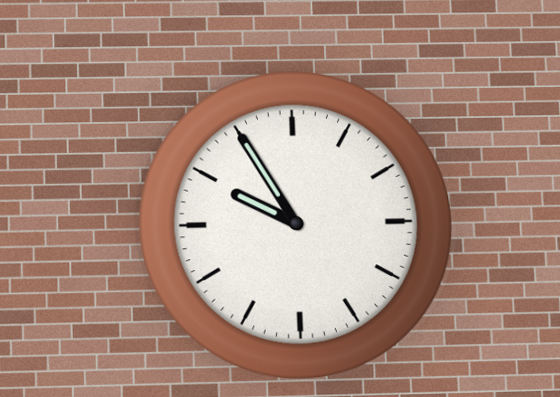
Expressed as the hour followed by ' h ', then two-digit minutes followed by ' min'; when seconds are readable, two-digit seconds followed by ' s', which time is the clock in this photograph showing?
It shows 9 h 55 min
